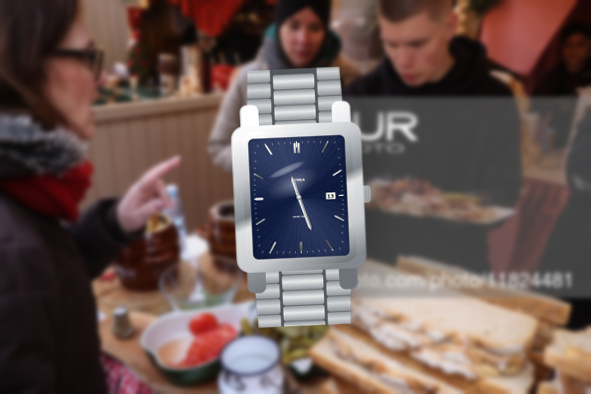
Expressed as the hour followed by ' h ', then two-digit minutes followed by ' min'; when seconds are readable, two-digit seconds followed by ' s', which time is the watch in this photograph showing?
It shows 11 h 27 min
